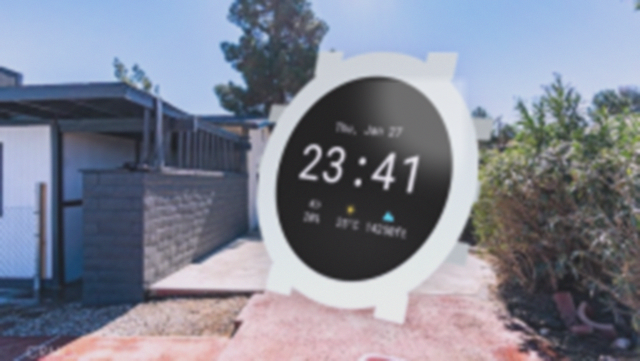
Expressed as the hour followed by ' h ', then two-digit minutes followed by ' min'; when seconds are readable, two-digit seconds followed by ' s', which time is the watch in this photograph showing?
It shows 23 h 41 min
